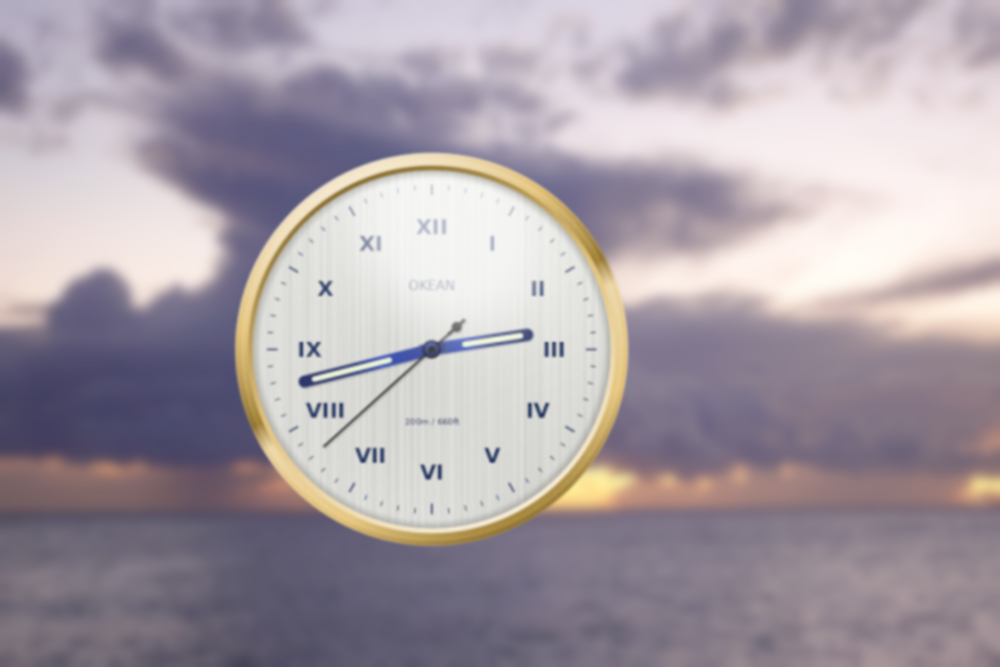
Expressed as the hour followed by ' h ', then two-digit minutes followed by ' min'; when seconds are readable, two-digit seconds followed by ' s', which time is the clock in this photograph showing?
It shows 2 h 42 min 38 s
